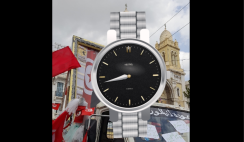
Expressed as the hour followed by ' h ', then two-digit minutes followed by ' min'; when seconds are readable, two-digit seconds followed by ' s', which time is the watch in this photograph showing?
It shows 8 h 43 min
